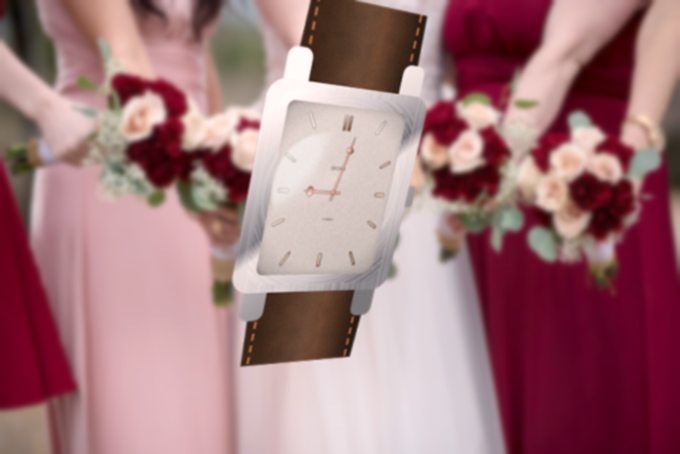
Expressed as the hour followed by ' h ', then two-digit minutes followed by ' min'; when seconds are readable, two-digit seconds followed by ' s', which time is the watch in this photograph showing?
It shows 9 h 02 min
